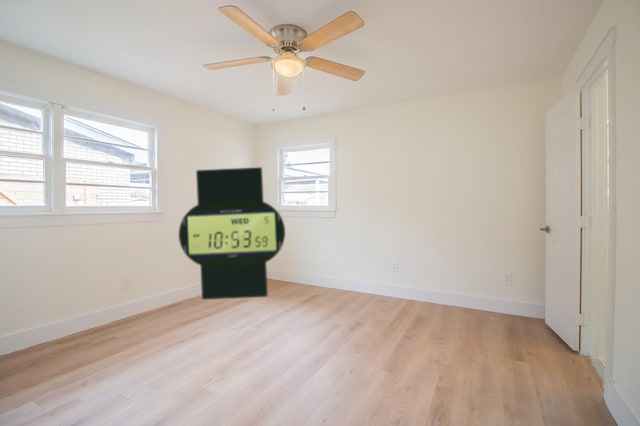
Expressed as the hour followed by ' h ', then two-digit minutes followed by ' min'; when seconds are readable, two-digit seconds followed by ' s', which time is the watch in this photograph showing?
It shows 10 h 53 min 59 s
